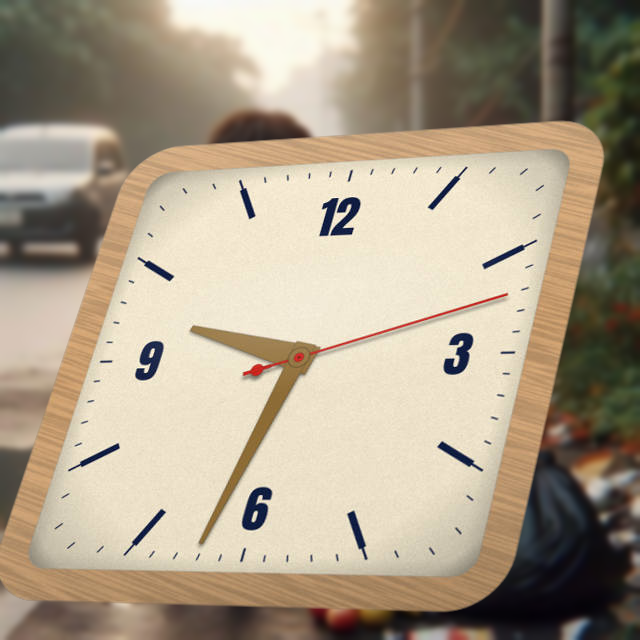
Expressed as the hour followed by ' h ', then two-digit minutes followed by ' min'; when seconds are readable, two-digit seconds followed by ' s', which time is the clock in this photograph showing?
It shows 9 h 32 min 12 s
